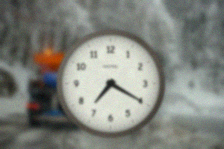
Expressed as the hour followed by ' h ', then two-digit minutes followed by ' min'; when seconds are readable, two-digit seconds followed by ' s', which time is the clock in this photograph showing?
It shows 7 h 20 min
